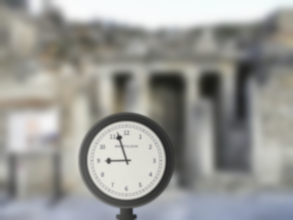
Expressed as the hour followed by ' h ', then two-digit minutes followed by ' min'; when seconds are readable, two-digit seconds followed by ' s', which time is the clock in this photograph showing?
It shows 8 h 57 min
